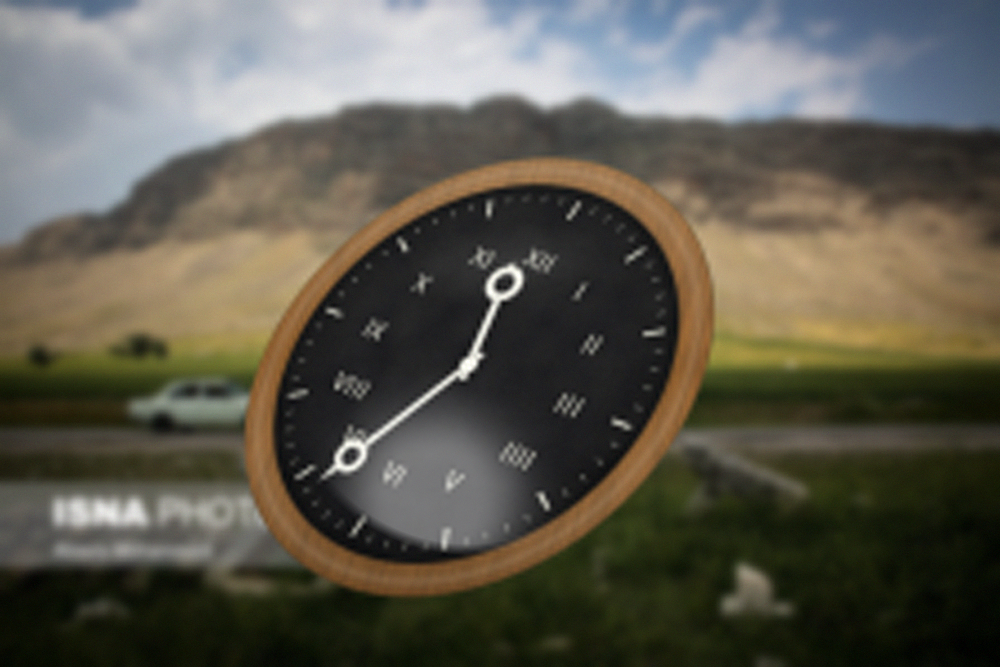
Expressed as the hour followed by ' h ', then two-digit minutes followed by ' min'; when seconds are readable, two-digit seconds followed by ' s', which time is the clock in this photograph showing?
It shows 11 h 34 min
